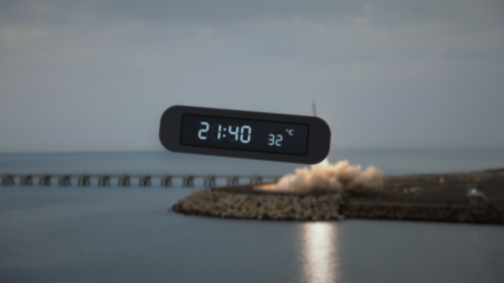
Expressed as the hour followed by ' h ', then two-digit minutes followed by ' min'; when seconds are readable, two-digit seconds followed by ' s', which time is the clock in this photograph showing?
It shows 21 h 40 min
